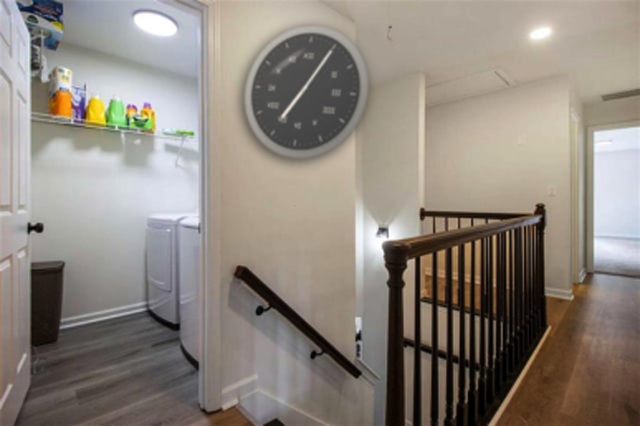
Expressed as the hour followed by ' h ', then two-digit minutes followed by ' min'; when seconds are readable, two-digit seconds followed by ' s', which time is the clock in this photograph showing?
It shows 7 h 05 min
